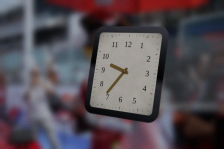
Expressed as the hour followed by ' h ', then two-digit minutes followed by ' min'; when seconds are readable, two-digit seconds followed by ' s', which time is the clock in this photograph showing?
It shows 9 h 36 min
